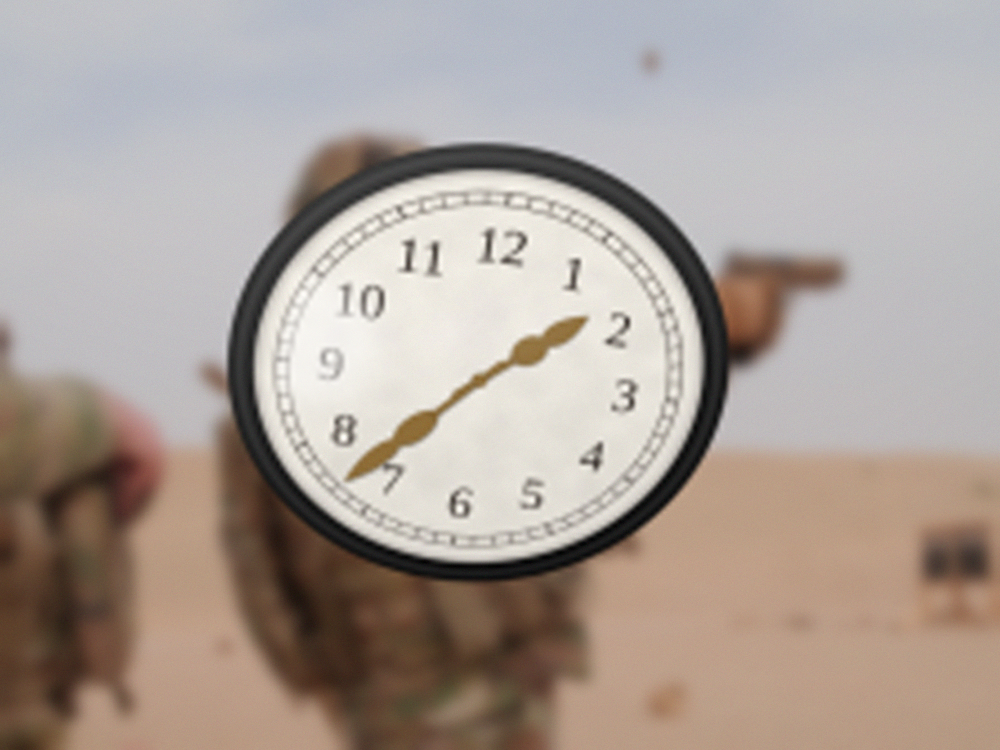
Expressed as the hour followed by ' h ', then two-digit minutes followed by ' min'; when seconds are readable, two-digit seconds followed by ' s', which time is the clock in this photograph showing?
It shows 1 h 37 min
